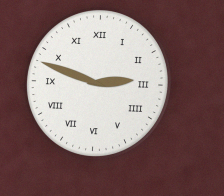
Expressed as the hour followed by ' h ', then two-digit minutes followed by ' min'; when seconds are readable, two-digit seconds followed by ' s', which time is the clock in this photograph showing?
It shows 2 h 48 min
